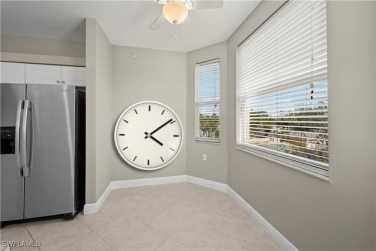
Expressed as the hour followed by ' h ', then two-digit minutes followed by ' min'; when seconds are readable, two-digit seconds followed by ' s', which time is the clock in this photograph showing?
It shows 4 h 09 min
